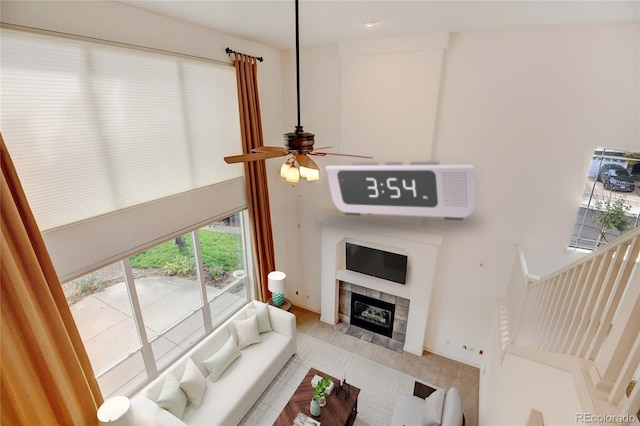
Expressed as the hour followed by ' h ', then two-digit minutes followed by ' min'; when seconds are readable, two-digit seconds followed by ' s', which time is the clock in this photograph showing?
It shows 3 h 54 min
